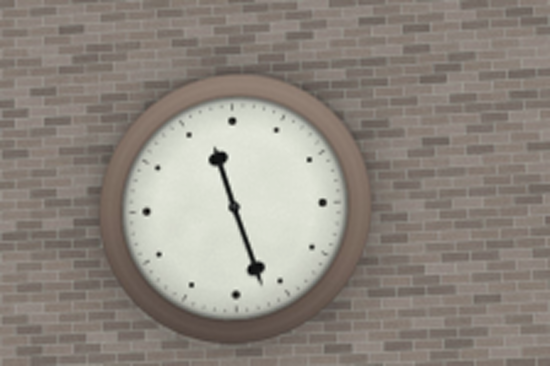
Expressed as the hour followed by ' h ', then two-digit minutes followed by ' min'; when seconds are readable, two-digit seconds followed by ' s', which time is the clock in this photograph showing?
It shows 11 h 27 min
